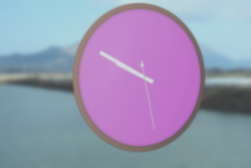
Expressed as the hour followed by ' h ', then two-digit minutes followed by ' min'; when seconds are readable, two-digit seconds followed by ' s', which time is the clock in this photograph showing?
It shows 9 h 49 min 28 s
